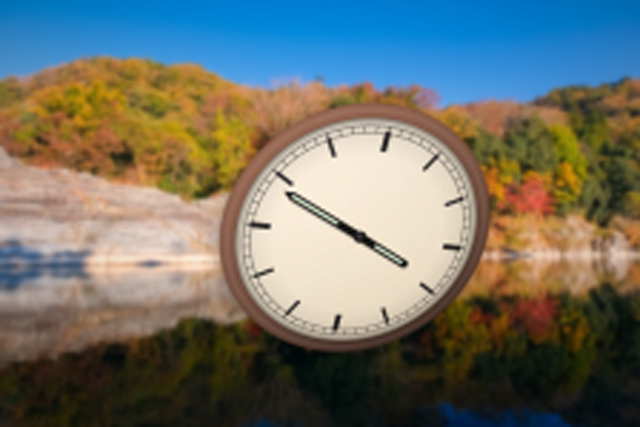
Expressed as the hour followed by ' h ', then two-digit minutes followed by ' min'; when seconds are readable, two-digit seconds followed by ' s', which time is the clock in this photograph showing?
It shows 3 h 49 min
